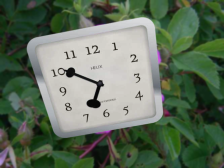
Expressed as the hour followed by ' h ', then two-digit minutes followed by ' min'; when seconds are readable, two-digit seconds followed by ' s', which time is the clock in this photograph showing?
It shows 6 h 51 min
